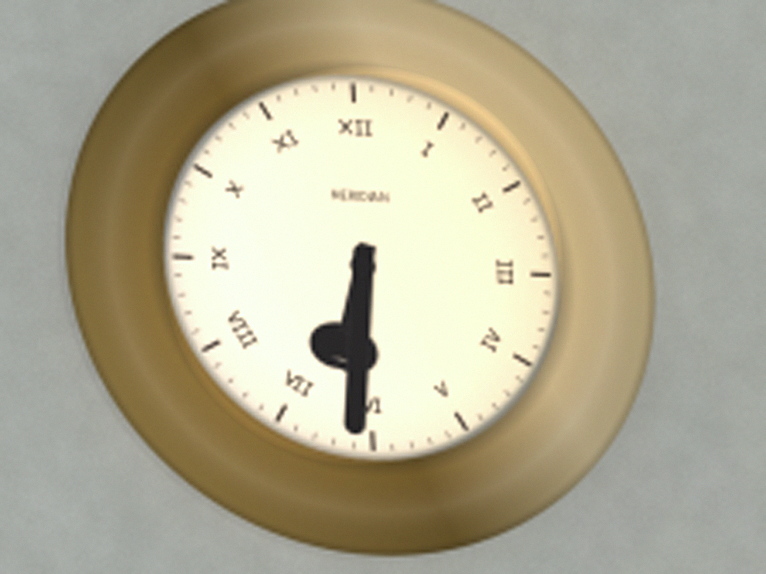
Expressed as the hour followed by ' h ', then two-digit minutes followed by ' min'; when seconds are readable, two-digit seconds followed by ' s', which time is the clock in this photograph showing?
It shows 6 h 31 min
